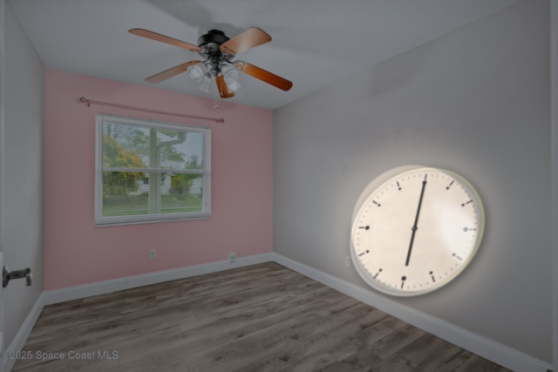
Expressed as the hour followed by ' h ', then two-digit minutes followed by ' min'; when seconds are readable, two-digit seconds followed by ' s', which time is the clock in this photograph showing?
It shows 6 h 00 min
